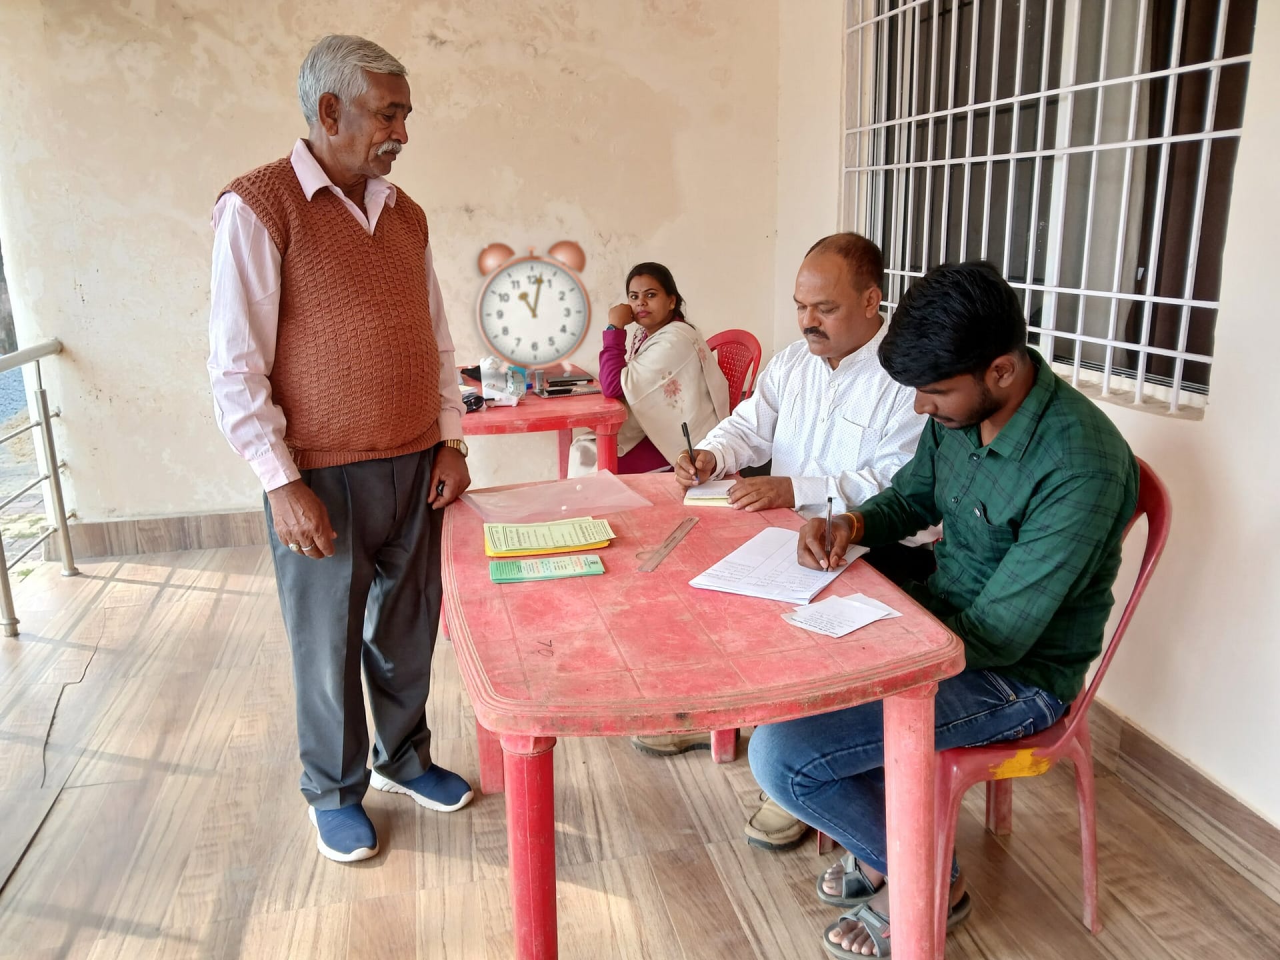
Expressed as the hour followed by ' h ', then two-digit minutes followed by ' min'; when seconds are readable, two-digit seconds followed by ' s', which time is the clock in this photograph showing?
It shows 11 h 02 min
